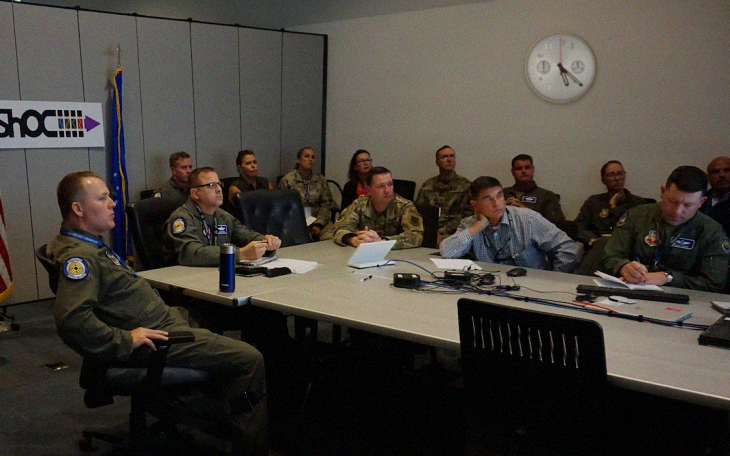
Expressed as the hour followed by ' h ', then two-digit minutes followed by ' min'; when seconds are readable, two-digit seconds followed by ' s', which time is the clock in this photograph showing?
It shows 5 h 22 min
